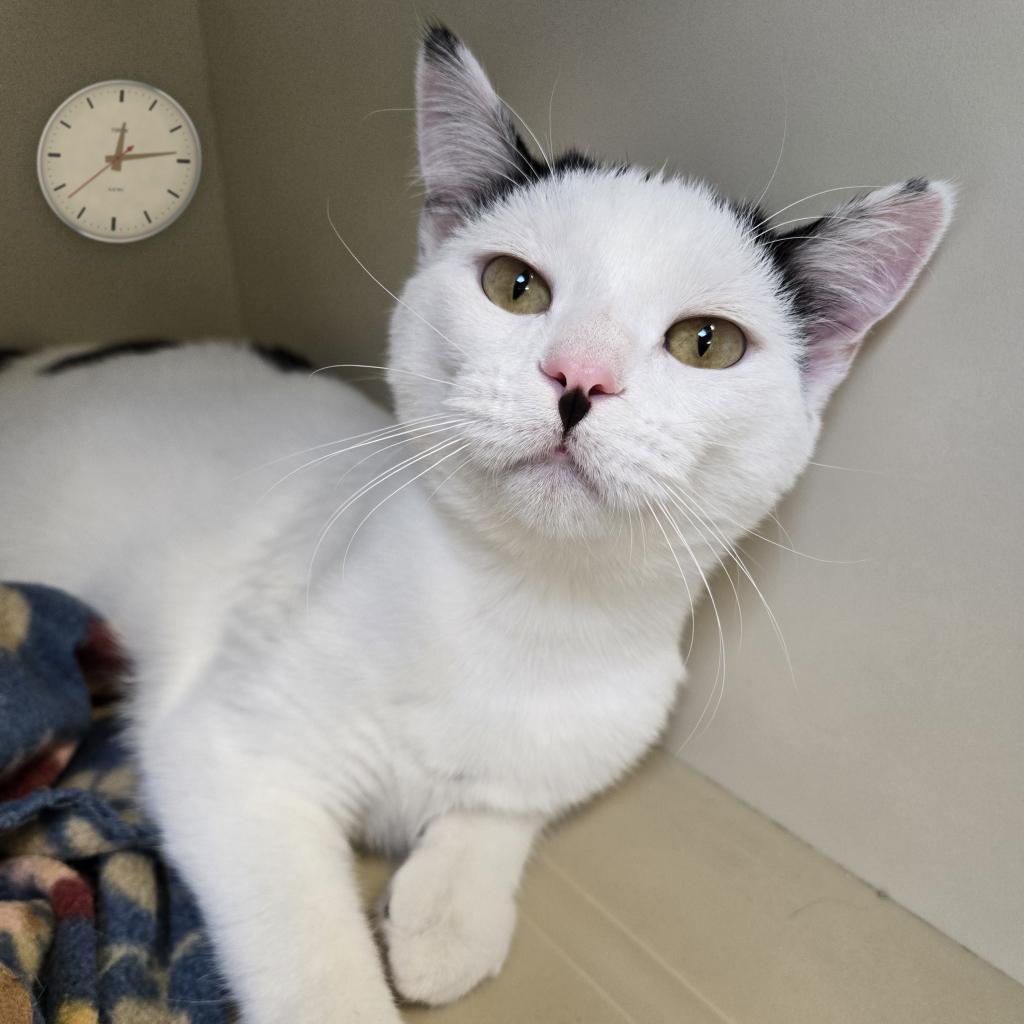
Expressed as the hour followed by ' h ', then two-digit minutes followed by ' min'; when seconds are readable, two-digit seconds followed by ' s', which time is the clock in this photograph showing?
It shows 12 h 13 min 38 s
